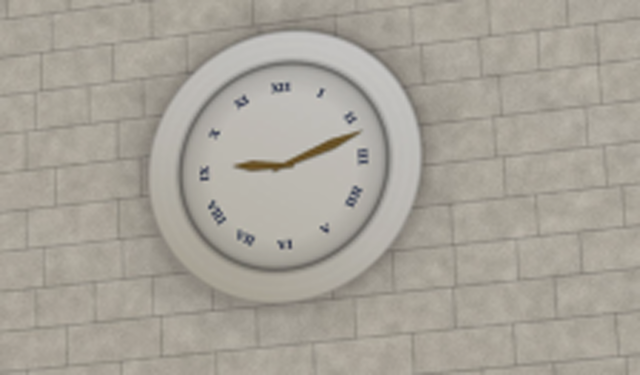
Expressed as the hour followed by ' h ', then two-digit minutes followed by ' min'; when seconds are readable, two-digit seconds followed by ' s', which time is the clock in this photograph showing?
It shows 9 h 12 min
